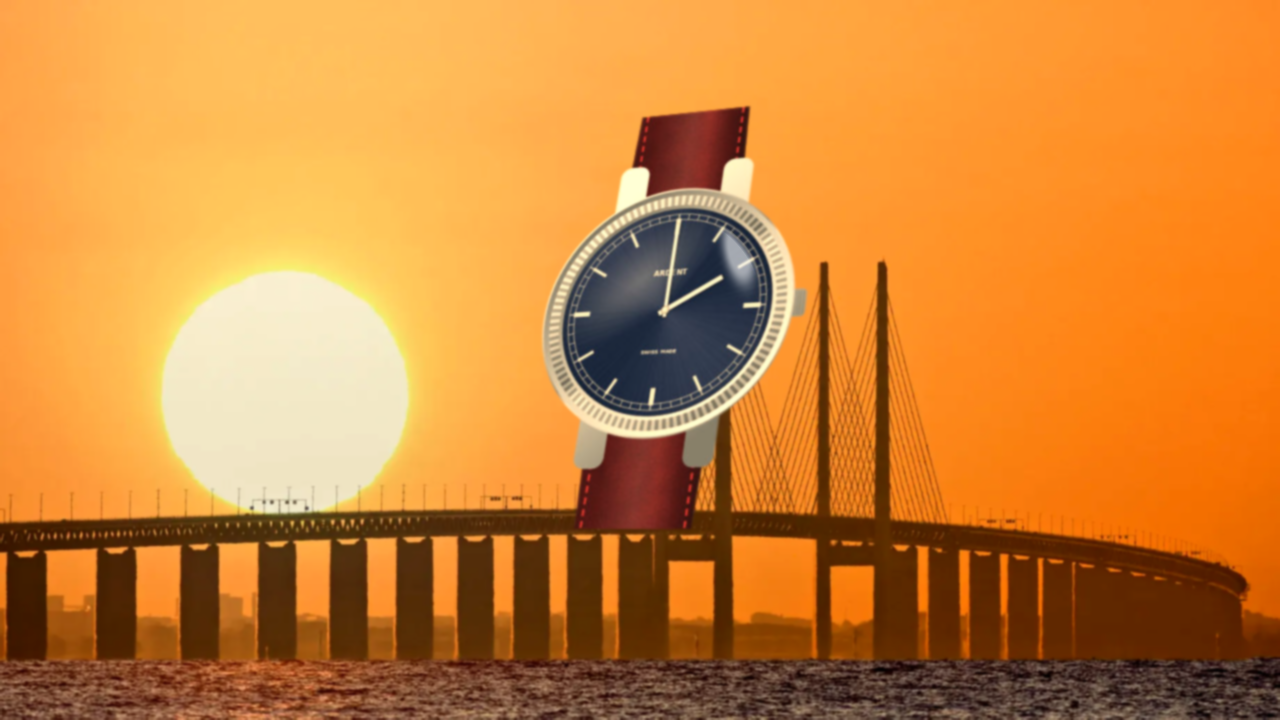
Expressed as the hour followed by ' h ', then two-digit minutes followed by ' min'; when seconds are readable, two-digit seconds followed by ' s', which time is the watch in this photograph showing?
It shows 2 h 00 min
